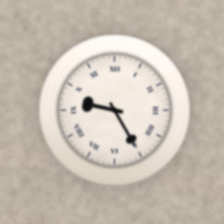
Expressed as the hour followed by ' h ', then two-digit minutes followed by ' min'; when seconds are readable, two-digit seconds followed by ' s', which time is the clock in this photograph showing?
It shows 9 h 25 min
